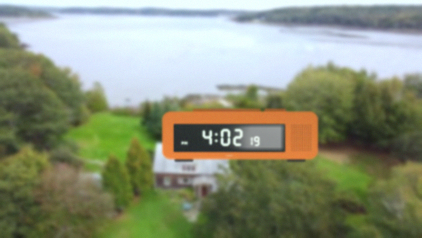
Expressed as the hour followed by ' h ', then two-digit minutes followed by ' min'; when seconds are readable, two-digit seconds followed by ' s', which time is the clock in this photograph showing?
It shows 4 h 02 min
